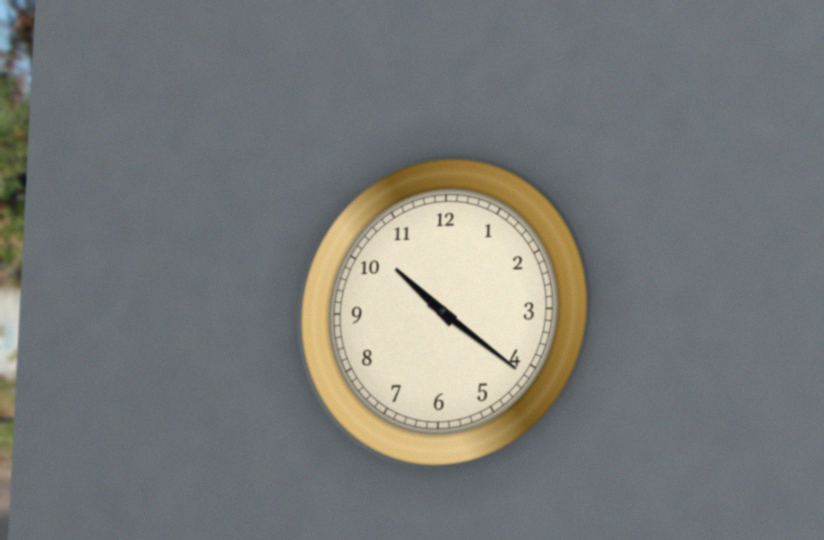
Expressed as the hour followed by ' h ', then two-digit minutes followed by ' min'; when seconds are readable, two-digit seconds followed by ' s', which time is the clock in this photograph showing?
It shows 10 h 21 min
